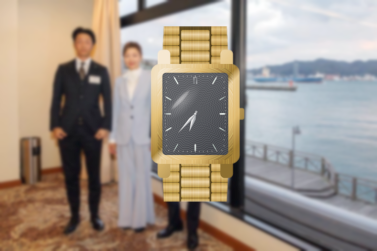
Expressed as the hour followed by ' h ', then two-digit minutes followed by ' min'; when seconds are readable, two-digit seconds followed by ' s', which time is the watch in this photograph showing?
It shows 6 h 37 min
